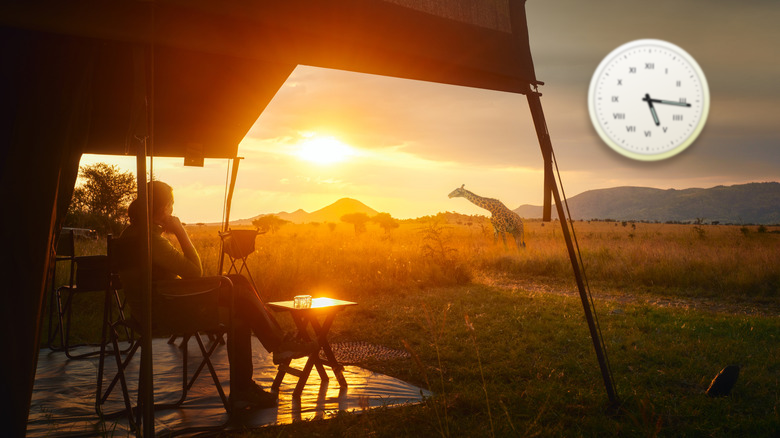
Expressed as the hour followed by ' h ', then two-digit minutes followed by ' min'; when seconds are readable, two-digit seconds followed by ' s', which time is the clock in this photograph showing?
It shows 5 h 16 min
